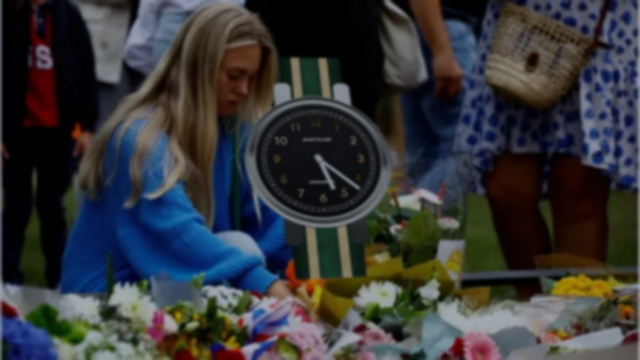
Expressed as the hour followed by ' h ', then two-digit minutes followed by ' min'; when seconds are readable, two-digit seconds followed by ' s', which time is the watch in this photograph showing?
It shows 5 h 22 min
